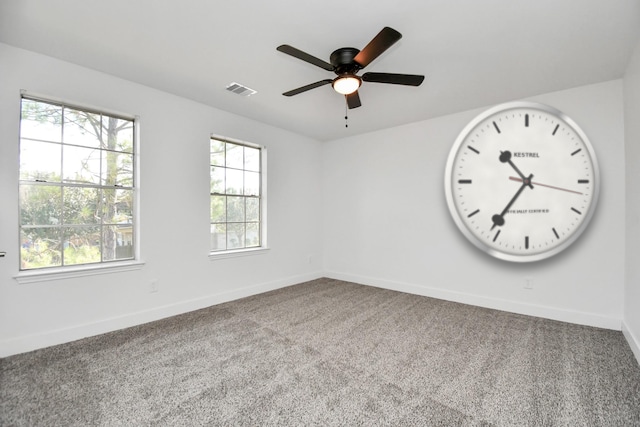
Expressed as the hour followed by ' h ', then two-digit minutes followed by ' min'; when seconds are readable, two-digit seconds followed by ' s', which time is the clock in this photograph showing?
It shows 10 h 36 min 17 s
